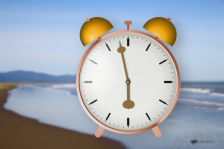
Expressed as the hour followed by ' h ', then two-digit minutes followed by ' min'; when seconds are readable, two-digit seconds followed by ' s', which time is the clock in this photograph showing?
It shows 5 h 58 min
